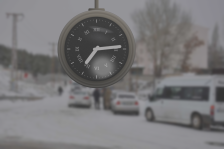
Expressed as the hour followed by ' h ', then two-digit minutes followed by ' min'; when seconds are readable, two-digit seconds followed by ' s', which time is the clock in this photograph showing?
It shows 7 h 14 min
